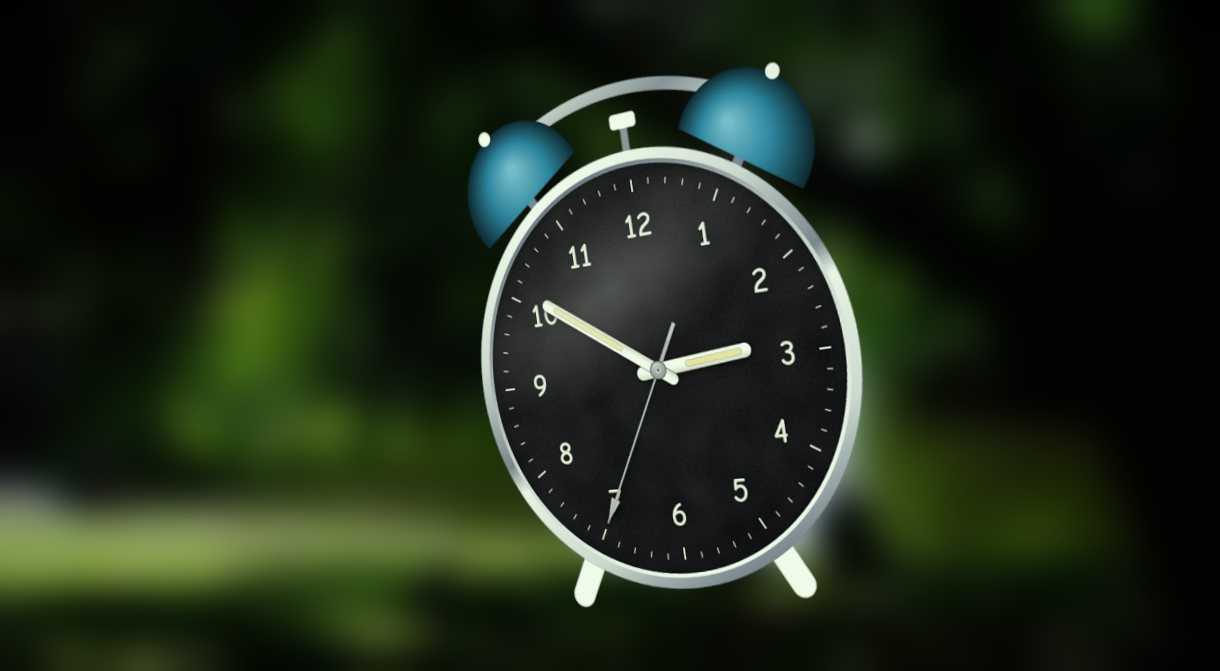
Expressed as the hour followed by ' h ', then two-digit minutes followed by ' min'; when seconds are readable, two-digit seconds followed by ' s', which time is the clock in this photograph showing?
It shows 2 h 50 min 35 s
